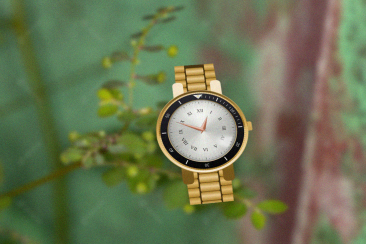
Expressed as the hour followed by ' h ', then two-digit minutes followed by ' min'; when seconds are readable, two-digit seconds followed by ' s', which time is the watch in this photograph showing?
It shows 12 h 49 min
